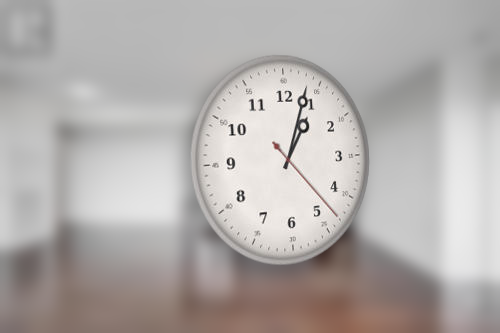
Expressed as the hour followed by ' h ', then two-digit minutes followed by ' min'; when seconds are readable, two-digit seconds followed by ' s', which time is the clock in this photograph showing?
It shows 1 h 03 min 23 s
